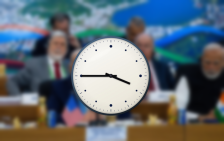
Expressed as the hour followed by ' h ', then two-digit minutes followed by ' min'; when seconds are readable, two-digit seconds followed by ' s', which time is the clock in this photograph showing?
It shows 3 h 45 min
